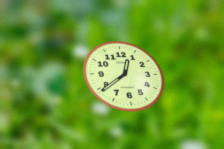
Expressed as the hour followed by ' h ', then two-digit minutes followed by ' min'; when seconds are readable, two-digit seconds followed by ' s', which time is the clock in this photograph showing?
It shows 12 h 39 min
